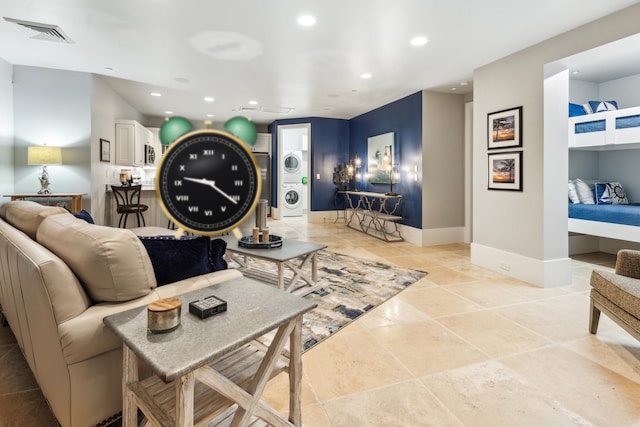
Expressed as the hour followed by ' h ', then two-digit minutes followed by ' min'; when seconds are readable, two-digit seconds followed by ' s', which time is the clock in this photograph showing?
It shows 9 h 21 min
